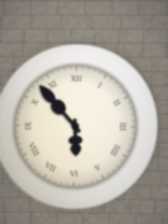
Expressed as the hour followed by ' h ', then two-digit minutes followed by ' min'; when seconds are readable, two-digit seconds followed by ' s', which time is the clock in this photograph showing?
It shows 5 h 53 min
